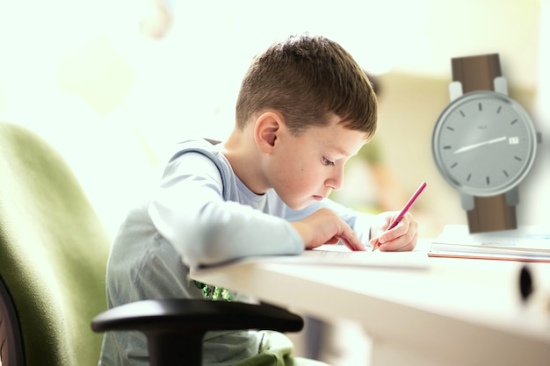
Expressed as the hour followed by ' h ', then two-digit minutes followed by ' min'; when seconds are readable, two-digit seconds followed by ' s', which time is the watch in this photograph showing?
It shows 2 h 43 min
